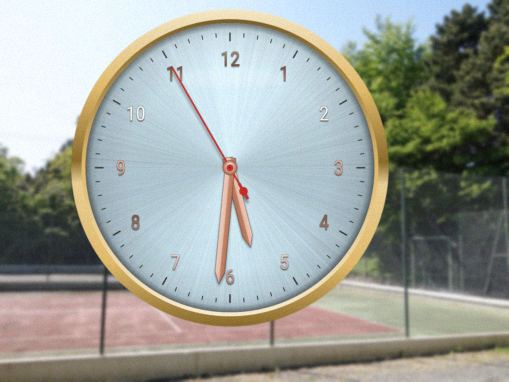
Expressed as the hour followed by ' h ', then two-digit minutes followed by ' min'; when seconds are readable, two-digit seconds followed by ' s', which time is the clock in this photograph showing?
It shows 5 h 30 min 55 s
